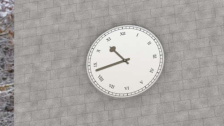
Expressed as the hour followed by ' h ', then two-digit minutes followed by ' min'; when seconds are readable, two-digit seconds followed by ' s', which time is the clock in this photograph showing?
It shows 10 h 43 min
